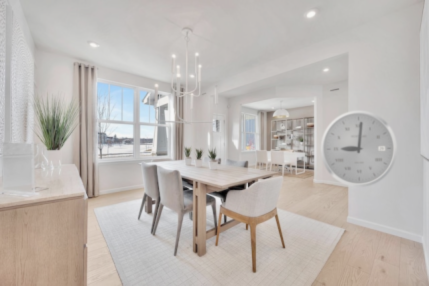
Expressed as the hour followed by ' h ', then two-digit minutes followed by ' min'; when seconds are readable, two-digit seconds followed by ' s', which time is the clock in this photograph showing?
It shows 9 h 01 min
